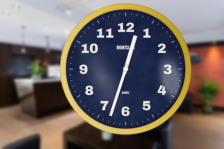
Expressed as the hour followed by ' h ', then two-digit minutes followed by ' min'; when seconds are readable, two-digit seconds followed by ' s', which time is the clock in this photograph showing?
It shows 12 h 33 min
